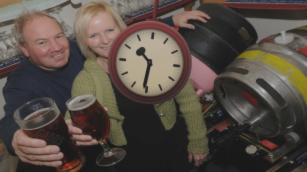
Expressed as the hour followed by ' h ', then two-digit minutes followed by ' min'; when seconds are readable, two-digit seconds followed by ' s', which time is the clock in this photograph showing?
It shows 10 h 31 min
